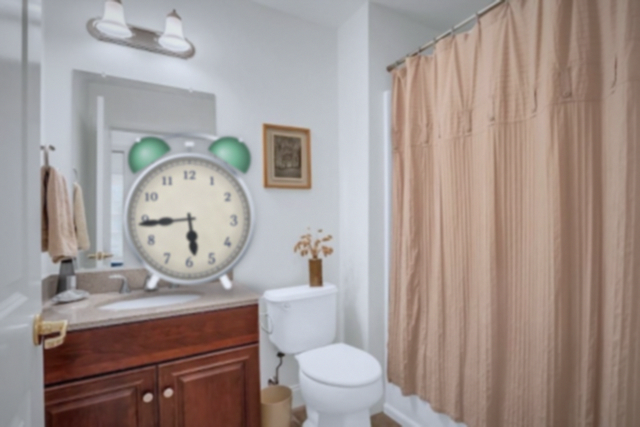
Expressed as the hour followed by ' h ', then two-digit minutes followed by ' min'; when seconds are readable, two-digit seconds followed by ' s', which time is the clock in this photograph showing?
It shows 5 h 44 min
